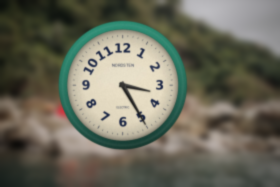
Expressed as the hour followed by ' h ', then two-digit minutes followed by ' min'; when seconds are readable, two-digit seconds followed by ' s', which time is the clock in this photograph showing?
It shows 3 h 25 min
